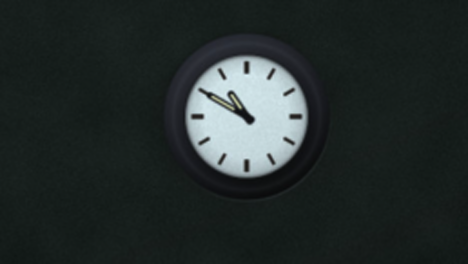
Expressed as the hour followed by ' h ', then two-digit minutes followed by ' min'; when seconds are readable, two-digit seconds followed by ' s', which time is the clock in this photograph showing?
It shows 10 h 50 min
